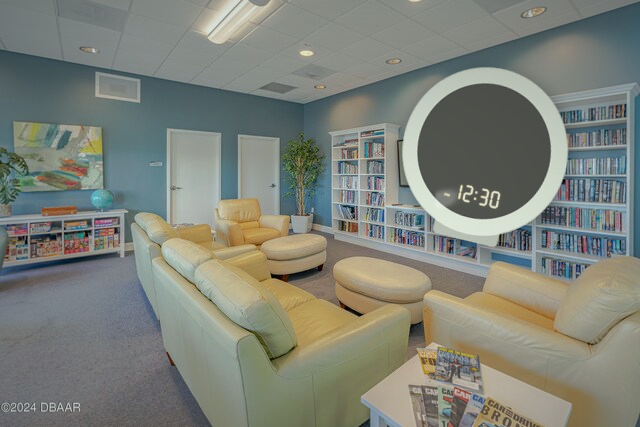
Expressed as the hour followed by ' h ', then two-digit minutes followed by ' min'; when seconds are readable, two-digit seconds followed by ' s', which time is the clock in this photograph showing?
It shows 12 h 30 min
